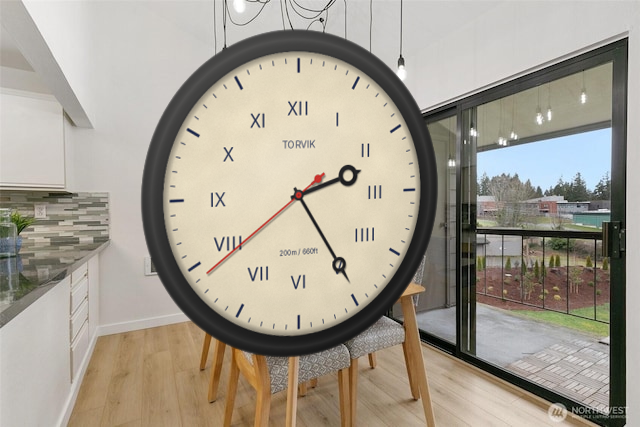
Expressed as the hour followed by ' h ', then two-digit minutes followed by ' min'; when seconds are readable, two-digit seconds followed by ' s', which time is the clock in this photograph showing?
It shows 2 h 24 min 39 s
